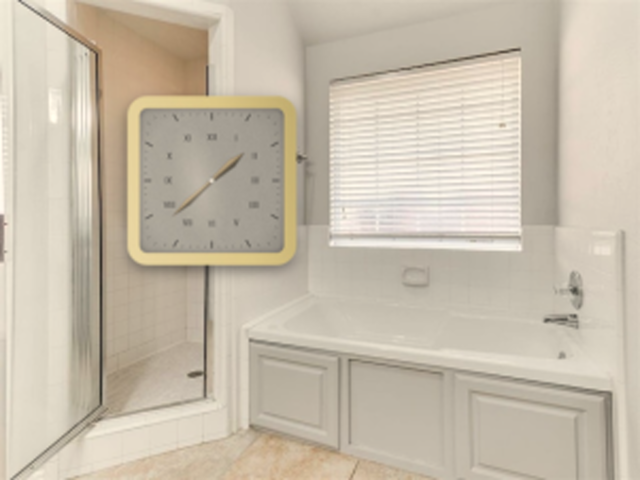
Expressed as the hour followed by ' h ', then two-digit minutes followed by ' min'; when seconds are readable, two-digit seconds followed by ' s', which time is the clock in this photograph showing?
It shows 1 h 38 min
